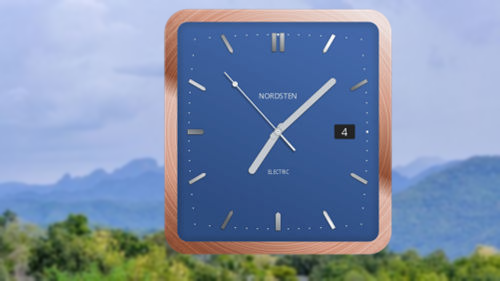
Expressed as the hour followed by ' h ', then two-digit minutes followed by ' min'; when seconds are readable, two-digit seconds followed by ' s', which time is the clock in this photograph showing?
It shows 7 h 07 min 53 s
